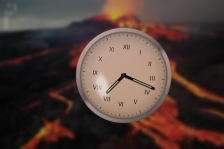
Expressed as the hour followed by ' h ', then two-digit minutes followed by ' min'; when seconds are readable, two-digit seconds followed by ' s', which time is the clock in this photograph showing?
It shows 7 h 18 min
